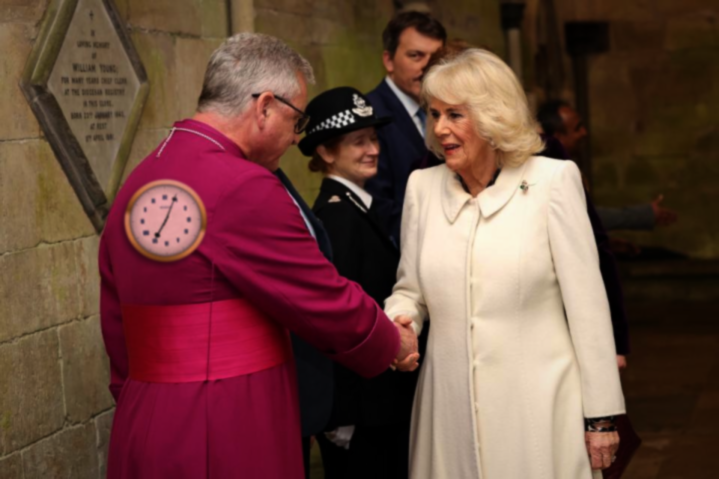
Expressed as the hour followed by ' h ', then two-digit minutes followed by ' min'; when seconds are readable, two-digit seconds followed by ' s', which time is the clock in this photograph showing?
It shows 7 h 04 min
